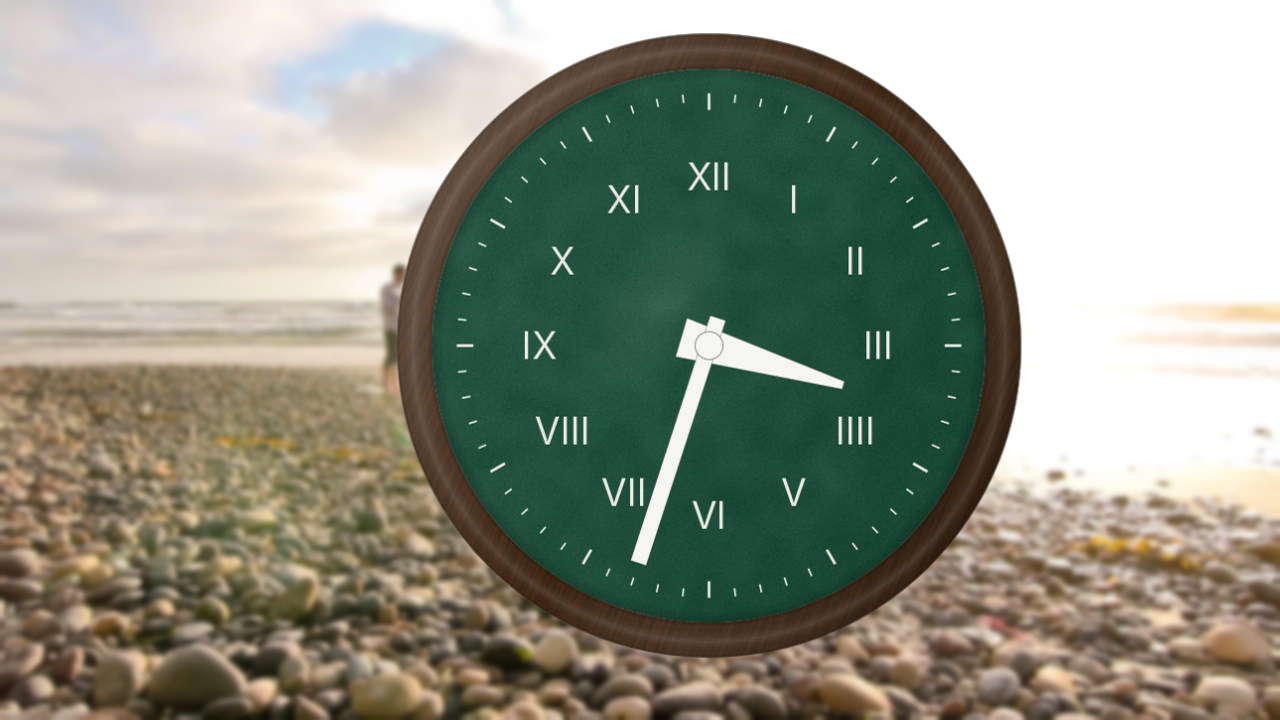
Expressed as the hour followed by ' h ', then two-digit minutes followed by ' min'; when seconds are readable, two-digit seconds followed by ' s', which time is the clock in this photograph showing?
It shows 3 h 33 min
